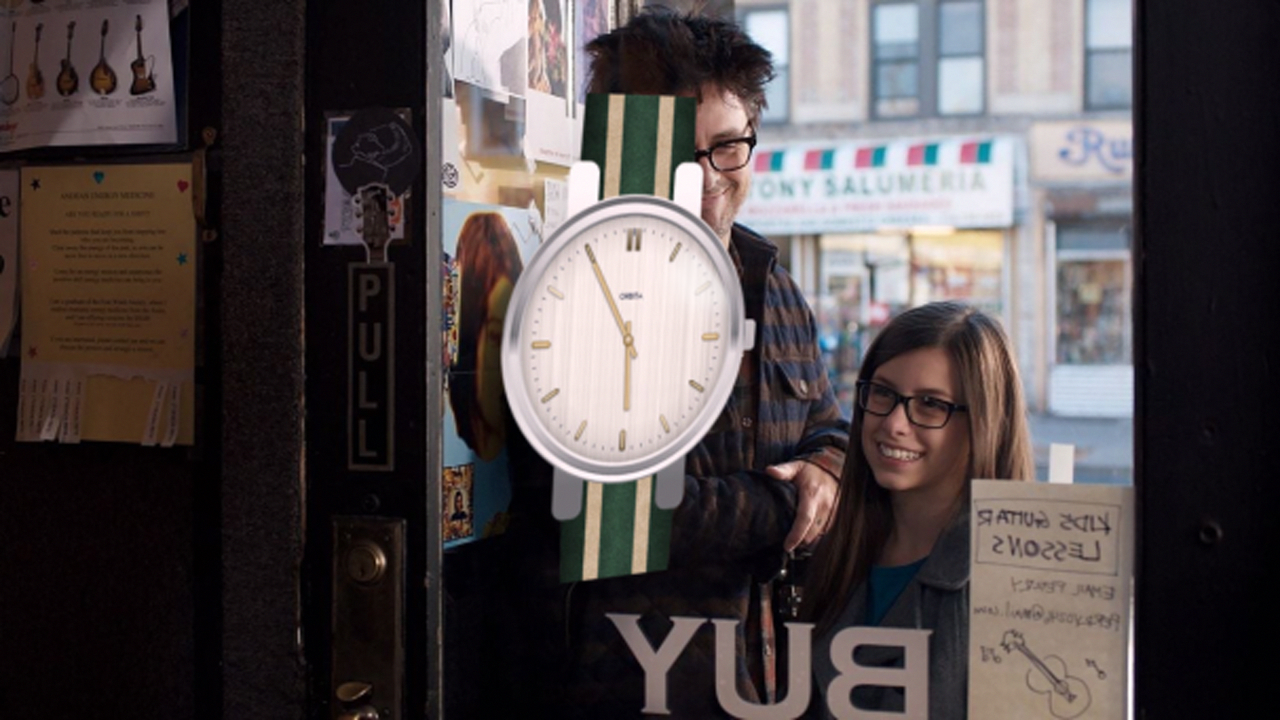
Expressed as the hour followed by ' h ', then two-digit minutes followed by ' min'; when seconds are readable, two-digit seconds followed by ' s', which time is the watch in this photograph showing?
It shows 5 h 55 min
